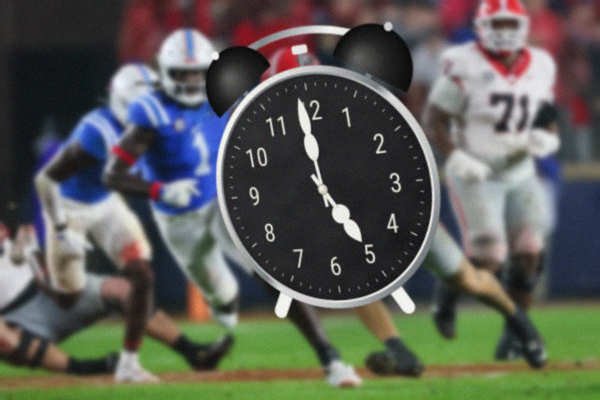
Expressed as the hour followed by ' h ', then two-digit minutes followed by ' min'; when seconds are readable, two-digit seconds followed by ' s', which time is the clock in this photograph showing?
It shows 4 h 59 min
